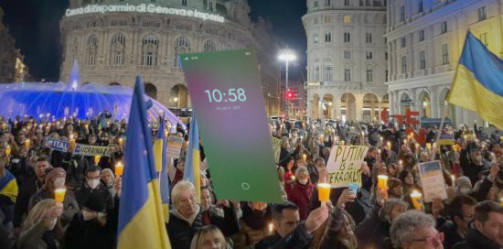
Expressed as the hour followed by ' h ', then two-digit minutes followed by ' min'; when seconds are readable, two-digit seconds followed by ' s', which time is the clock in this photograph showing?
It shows 10 h 58 min
